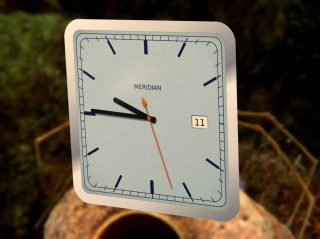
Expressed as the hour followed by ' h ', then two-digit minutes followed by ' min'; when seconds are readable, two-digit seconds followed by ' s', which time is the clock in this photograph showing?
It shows 9 h 45 min 27 s
